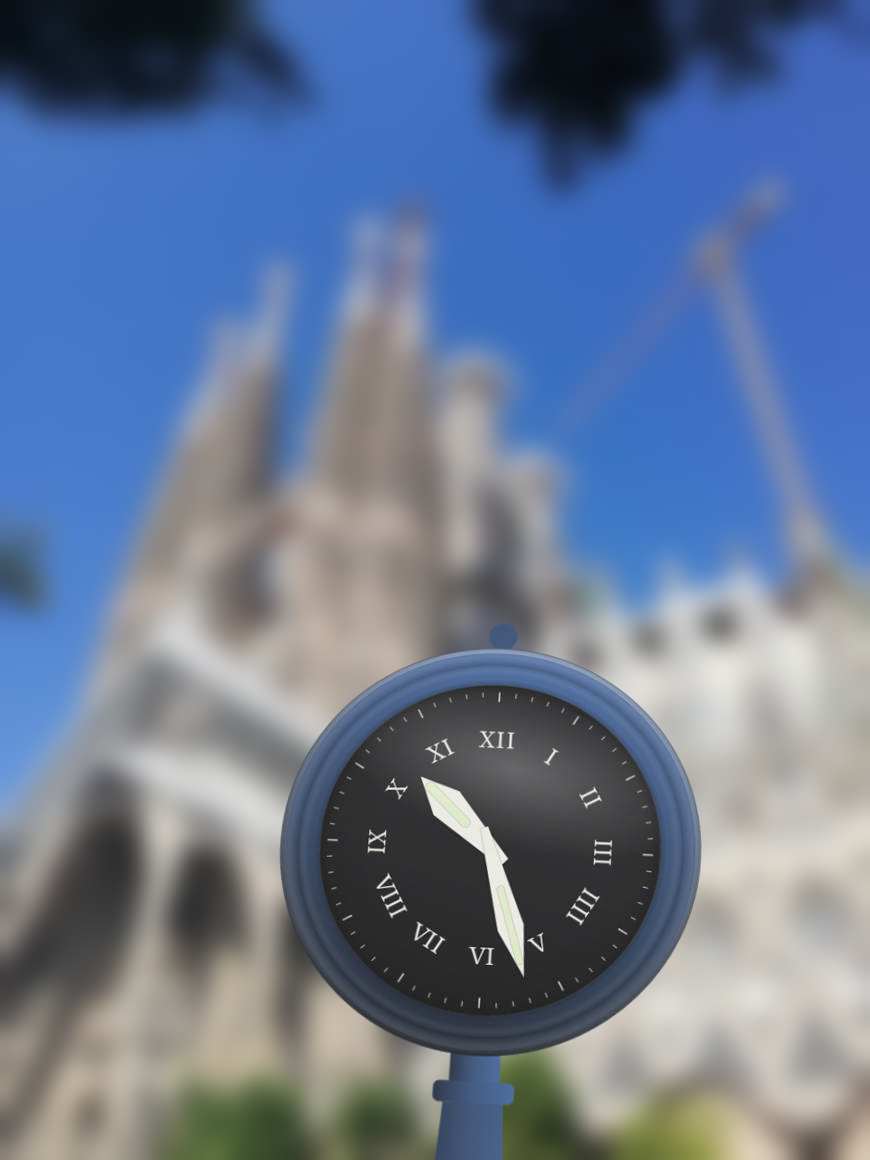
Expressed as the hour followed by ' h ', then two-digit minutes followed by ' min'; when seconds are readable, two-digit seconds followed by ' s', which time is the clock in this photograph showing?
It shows 10 h 27 min
